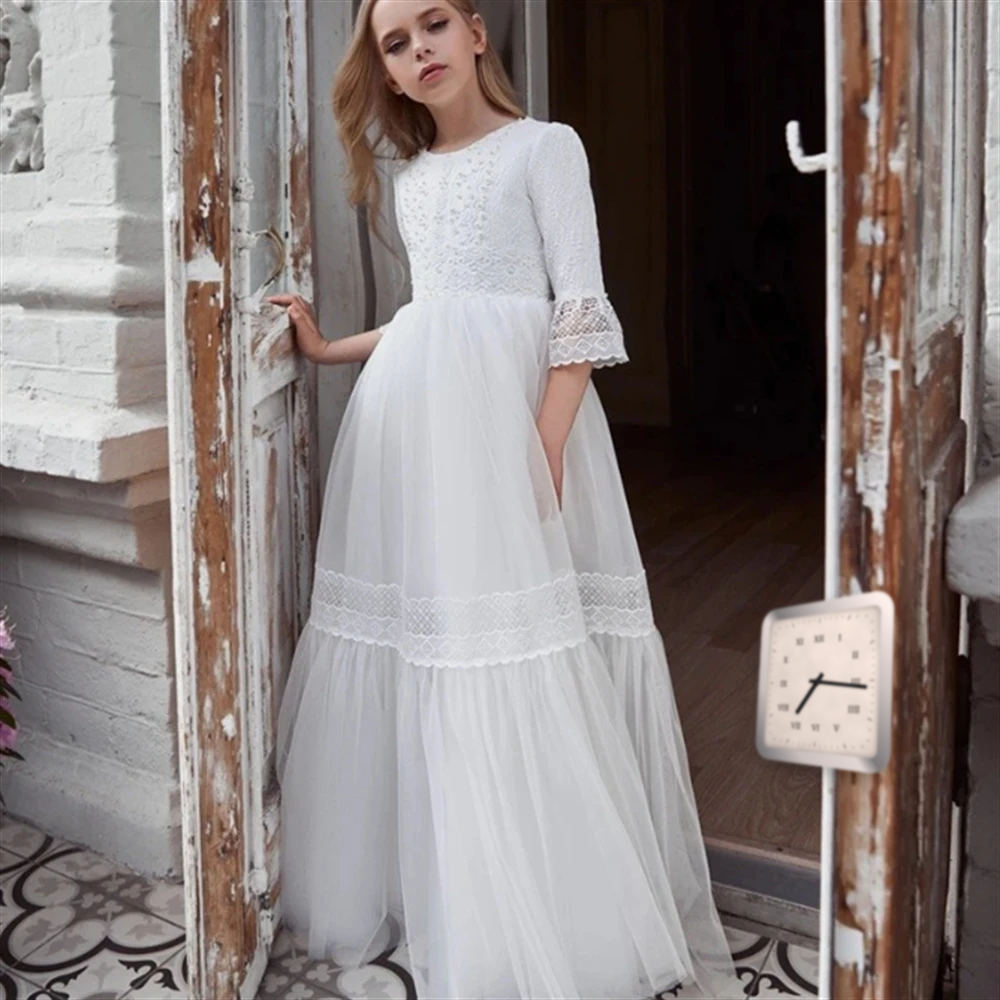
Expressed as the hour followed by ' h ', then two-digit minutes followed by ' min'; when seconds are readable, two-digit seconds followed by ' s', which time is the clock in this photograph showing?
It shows 7 h 16 min
